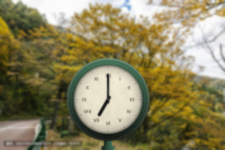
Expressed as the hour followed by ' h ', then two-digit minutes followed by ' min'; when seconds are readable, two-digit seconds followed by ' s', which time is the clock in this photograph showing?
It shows 7 h 00 min
